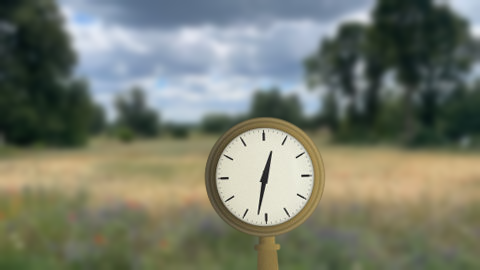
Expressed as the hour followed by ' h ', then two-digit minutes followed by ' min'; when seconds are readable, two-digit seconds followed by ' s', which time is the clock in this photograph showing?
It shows 12 h 32 min
